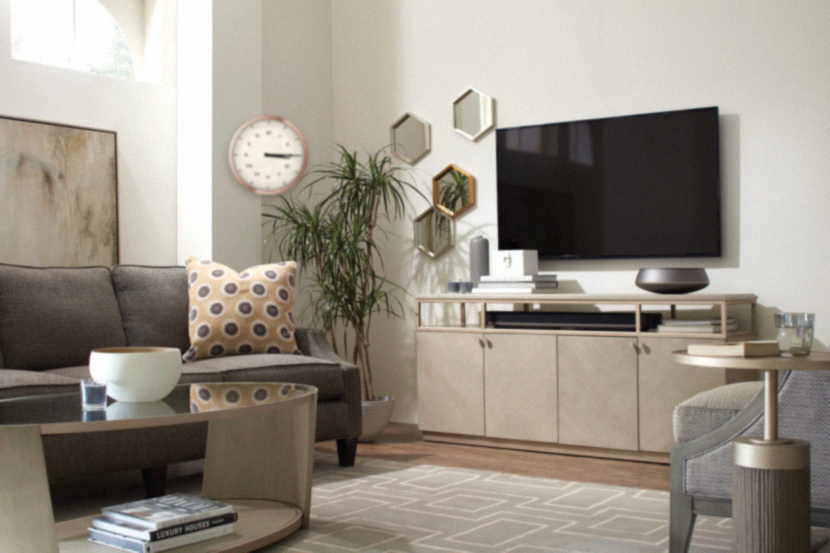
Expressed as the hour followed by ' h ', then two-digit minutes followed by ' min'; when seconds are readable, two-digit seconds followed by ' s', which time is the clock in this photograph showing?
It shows 3 h 15 min
